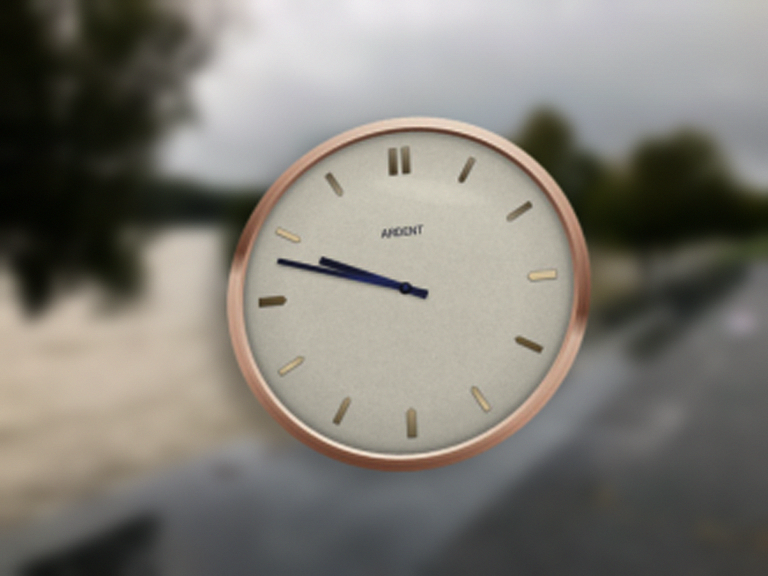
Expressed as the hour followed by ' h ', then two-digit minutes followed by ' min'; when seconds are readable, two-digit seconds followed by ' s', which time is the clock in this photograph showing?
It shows 9 h 48 min
